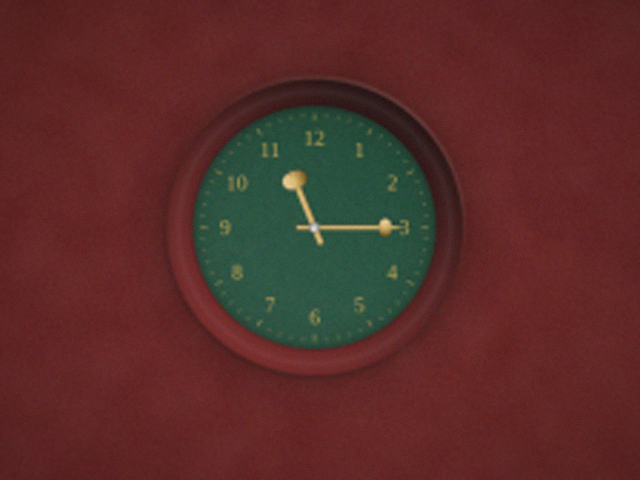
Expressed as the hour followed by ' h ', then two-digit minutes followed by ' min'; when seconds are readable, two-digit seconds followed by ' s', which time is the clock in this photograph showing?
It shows 11 h 15 min
